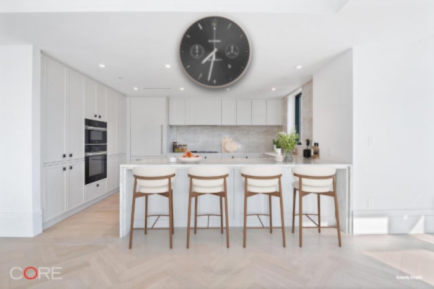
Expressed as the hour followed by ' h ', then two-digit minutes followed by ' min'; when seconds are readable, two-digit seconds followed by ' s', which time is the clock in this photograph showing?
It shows 7 h 32 min
